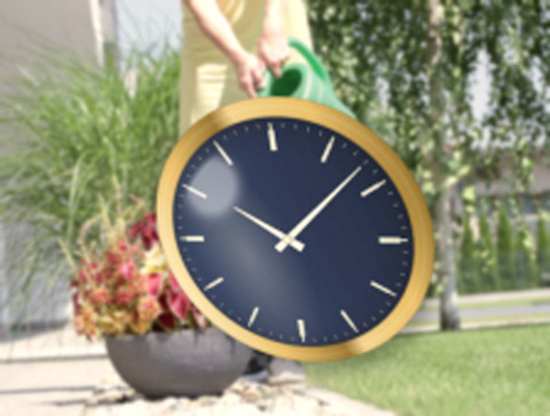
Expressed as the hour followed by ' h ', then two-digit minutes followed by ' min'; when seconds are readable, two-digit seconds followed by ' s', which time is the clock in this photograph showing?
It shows 10 h 08 min
